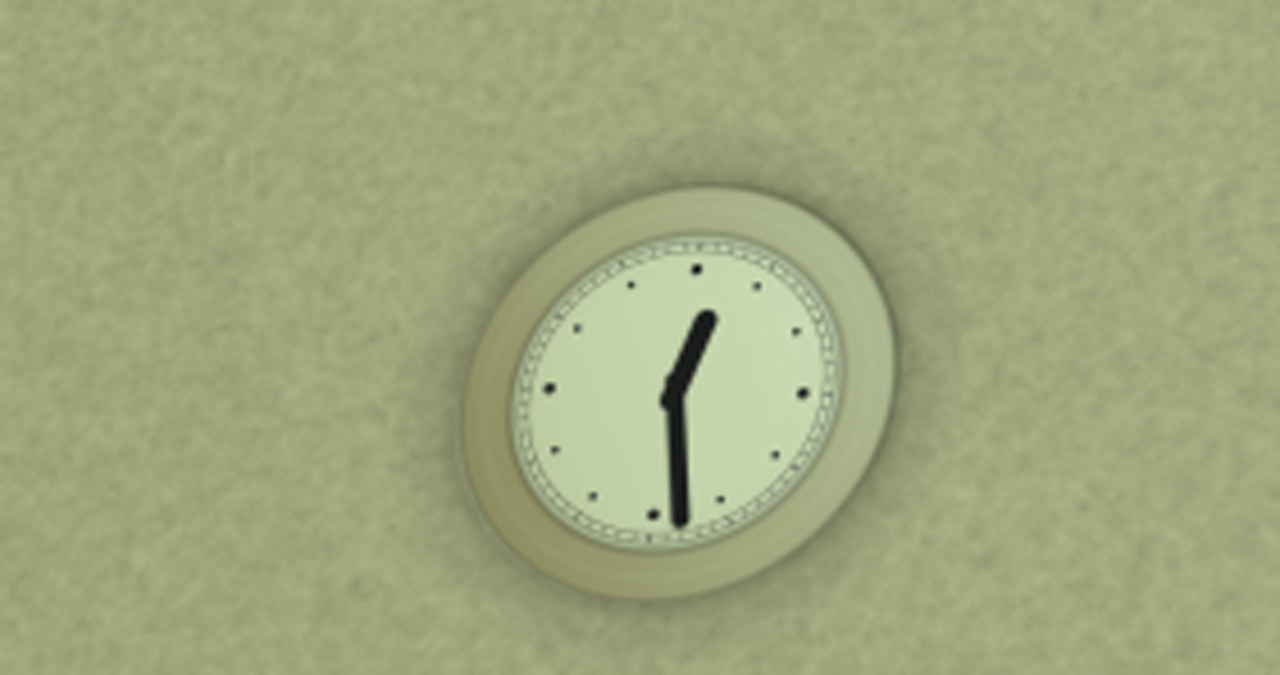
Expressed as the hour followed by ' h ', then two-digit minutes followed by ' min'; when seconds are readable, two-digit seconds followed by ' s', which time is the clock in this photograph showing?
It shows 12 h 28 min
